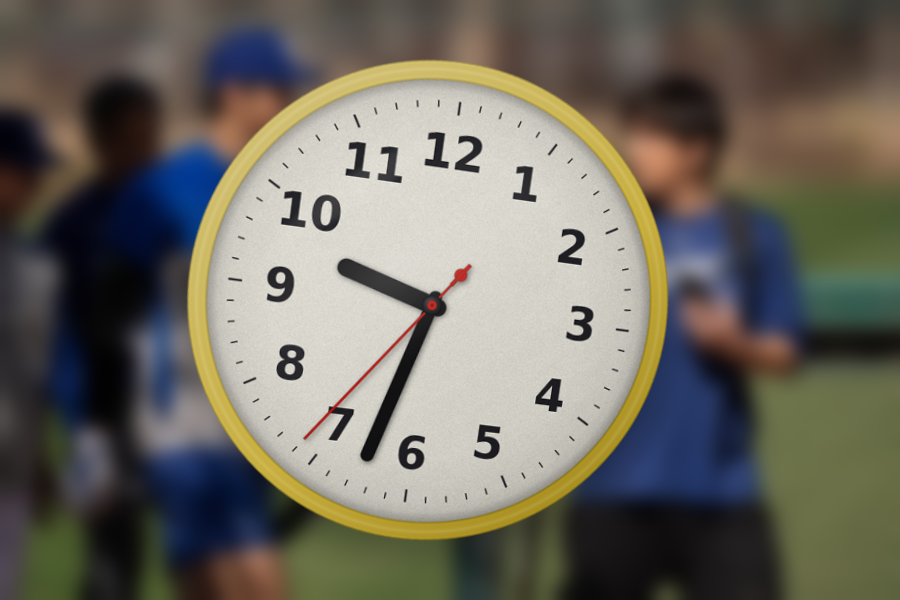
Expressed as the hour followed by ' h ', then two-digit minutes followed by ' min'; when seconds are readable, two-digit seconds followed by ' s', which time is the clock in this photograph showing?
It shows 9 h 32 min 36 s
